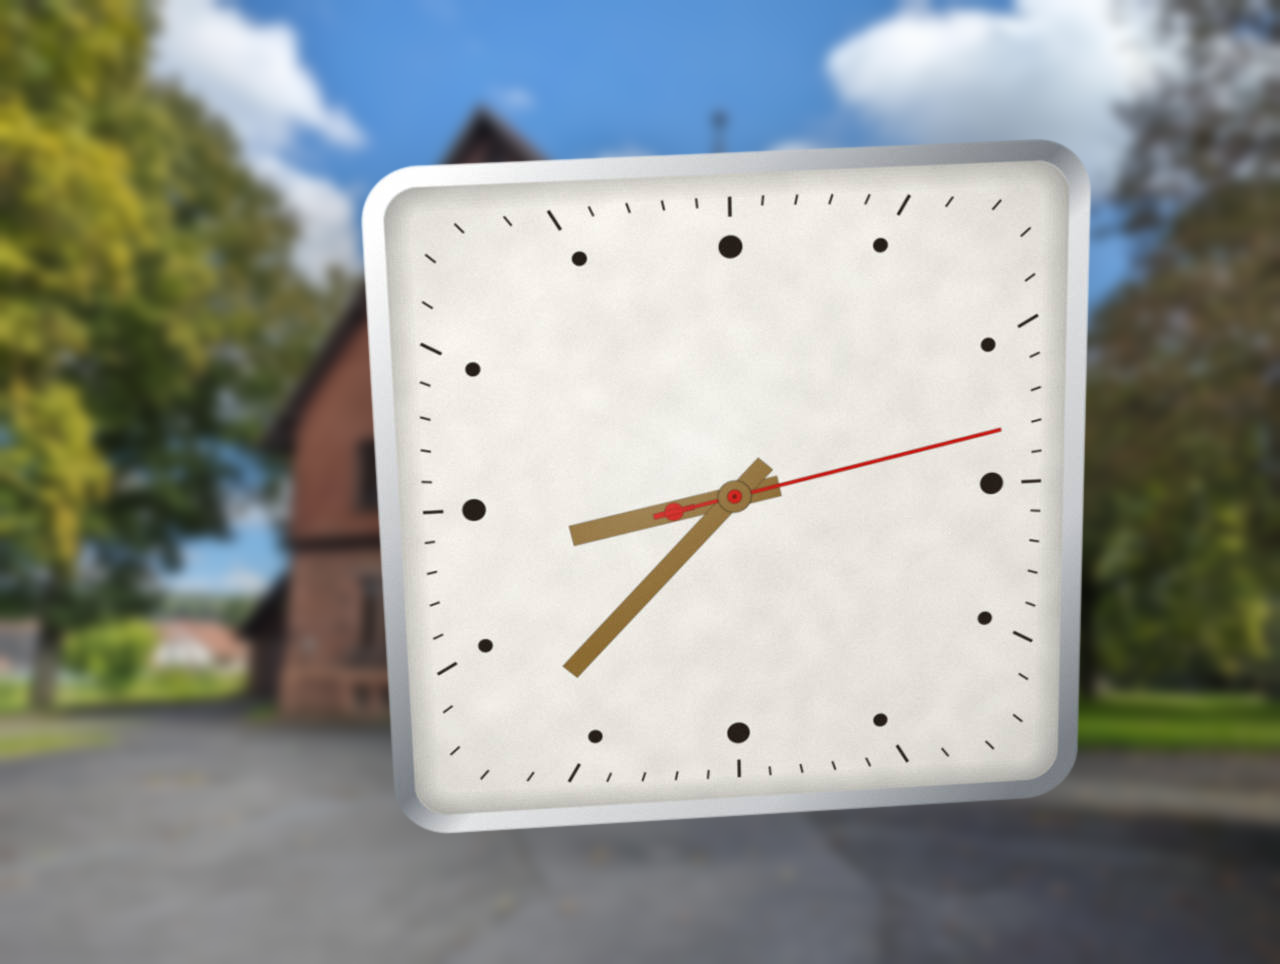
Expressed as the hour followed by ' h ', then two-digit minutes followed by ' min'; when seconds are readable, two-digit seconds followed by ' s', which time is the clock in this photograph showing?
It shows 8 h 37 min 13 s
